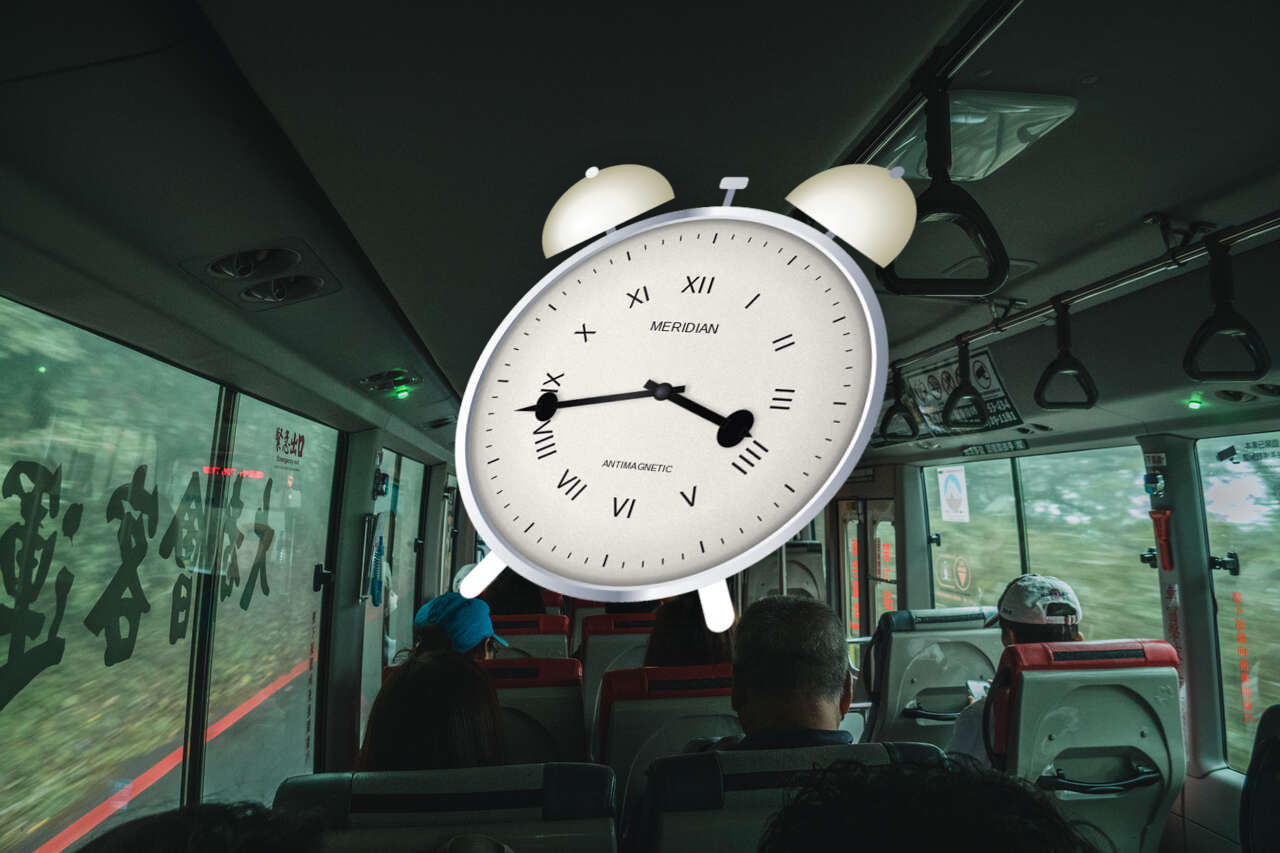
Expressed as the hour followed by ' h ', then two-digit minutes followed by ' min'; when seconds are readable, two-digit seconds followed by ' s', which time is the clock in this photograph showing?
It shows 3 h 43 min
